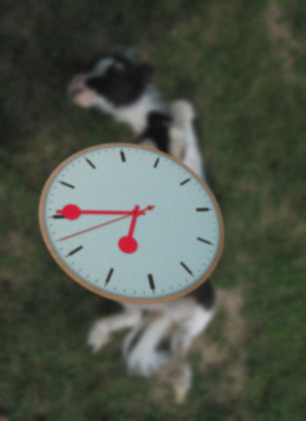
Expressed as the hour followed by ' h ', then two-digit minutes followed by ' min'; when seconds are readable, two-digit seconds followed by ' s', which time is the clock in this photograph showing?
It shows 6 h 45 min 42 s
